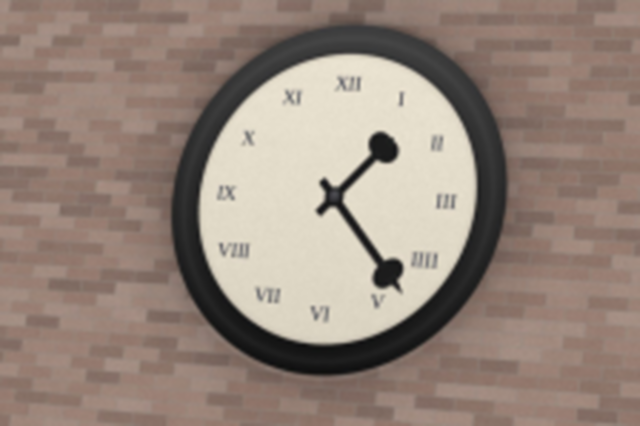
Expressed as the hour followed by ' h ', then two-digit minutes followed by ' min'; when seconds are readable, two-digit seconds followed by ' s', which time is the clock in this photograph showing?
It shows 1 h 23 min
